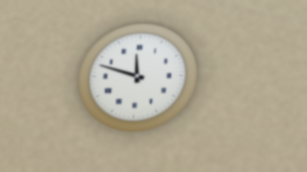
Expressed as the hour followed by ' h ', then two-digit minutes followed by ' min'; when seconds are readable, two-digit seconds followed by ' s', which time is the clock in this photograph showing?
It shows 11 h 48 min
